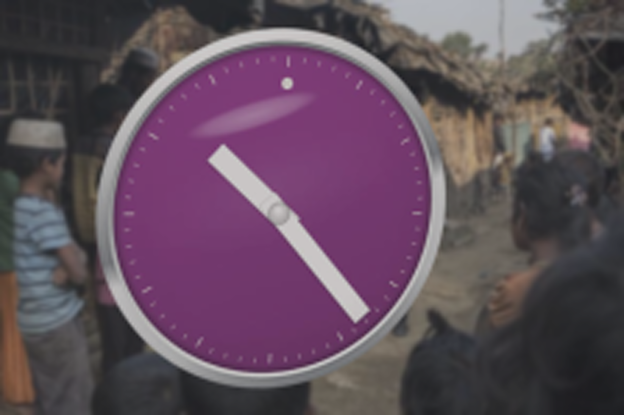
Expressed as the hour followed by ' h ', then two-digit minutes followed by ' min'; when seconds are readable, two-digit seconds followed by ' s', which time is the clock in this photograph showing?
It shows 10 h 23 min
